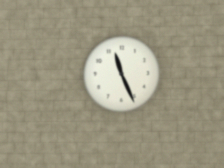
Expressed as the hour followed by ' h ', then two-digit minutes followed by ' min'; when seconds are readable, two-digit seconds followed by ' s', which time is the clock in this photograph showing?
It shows 11 h 26 min
